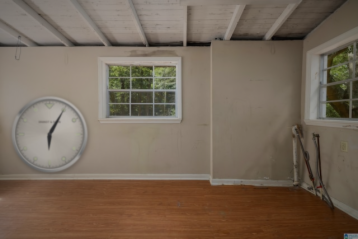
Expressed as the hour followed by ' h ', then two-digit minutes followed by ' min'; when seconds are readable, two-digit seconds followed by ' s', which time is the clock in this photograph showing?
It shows 6 h 05 min
